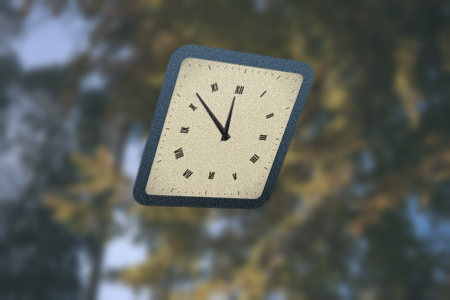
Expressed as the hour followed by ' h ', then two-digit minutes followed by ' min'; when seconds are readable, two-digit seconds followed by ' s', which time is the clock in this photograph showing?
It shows 11 h 52 min
